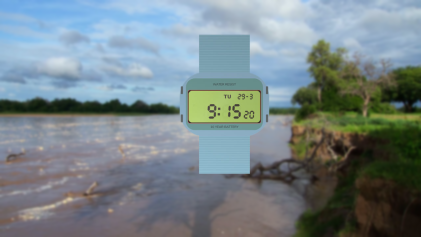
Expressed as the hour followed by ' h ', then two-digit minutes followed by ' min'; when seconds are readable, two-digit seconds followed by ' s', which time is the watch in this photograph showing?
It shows 9 h 15 min 20 s
